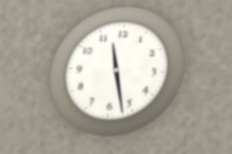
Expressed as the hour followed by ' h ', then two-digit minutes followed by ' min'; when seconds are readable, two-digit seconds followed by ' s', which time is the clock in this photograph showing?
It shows 11 h 27 min
